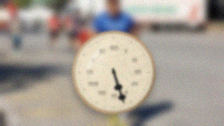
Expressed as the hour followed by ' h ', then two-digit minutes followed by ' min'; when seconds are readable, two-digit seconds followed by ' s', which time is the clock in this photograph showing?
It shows 5 h 27 min
